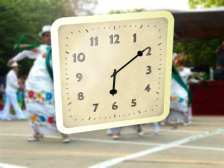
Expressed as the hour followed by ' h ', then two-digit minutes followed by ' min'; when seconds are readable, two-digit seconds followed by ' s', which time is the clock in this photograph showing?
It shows 6 h 09 min
